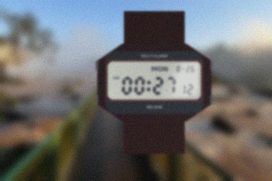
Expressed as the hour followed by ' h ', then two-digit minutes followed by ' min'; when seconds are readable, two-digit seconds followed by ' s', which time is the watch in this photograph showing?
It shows 0 h 27 min 12 s
